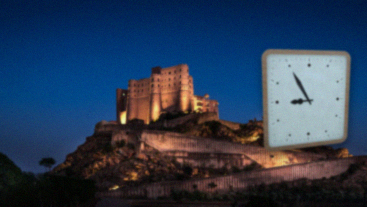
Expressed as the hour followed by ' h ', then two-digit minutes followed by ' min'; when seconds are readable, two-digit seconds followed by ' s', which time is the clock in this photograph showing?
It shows 8 h 55 min
